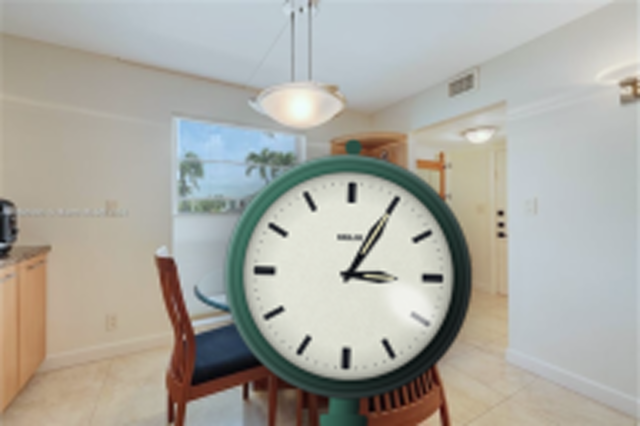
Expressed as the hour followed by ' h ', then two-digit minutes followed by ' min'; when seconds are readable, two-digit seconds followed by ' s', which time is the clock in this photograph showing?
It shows 3 h 05 min
